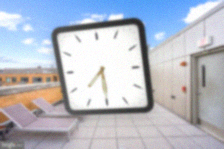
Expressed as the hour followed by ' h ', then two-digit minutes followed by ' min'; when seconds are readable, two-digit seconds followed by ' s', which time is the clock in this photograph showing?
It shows 7 h 30 min
